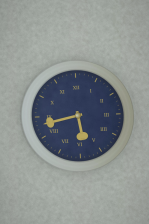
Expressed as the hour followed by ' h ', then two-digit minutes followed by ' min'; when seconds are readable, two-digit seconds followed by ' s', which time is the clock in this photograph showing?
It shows 5 h 43 min
